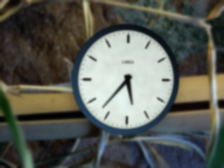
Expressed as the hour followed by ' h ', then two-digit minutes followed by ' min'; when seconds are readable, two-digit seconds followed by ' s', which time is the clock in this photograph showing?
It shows 5 h 37 min
